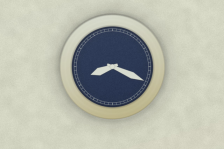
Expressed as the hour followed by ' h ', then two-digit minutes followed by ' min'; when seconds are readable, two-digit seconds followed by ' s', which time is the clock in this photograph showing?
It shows 8 h 19 min
